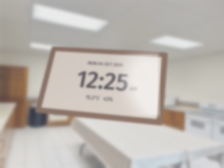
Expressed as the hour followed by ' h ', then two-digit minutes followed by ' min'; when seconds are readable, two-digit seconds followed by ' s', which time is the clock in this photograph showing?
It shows 12 h 25 min
